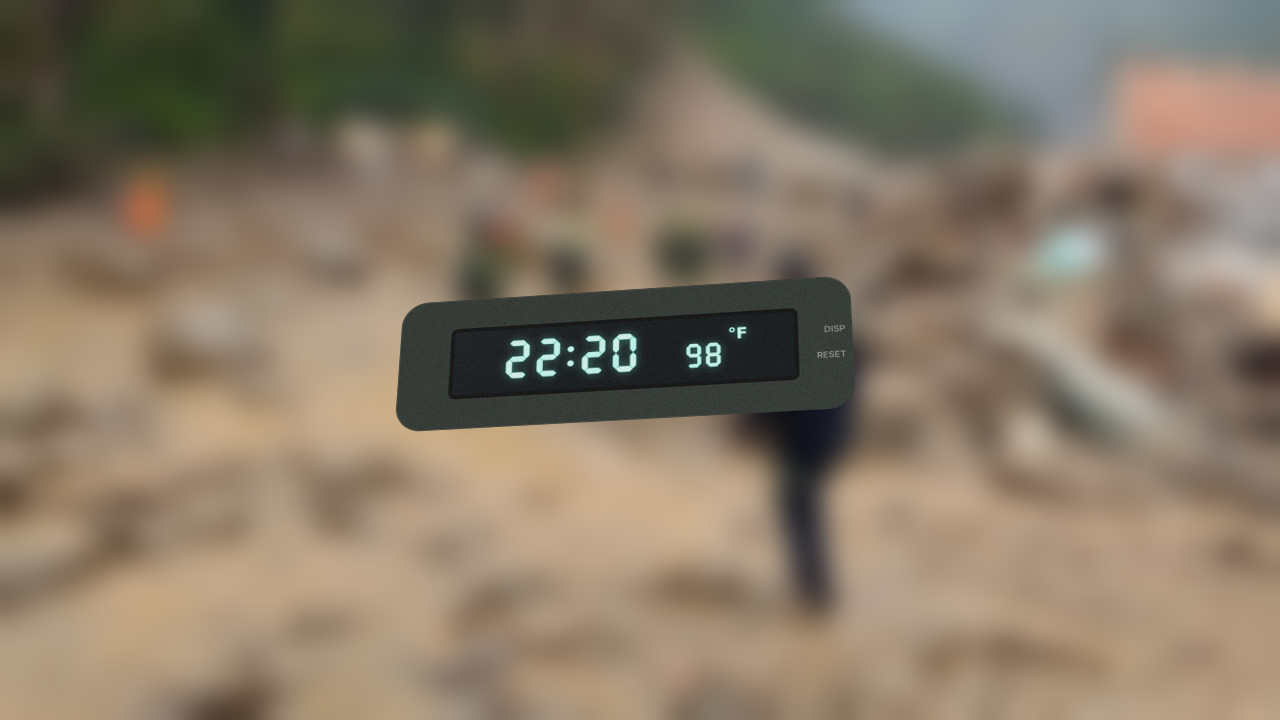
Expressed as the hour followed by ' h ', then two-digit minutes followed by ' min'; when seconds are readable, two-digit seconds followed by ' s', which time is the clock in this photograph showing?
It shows 22 h 20 min
